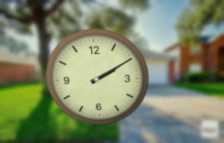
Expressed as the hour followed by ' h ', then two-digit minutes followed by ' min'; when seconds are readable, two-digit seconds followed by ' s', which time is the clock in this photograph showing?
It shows 2 h 10 min
